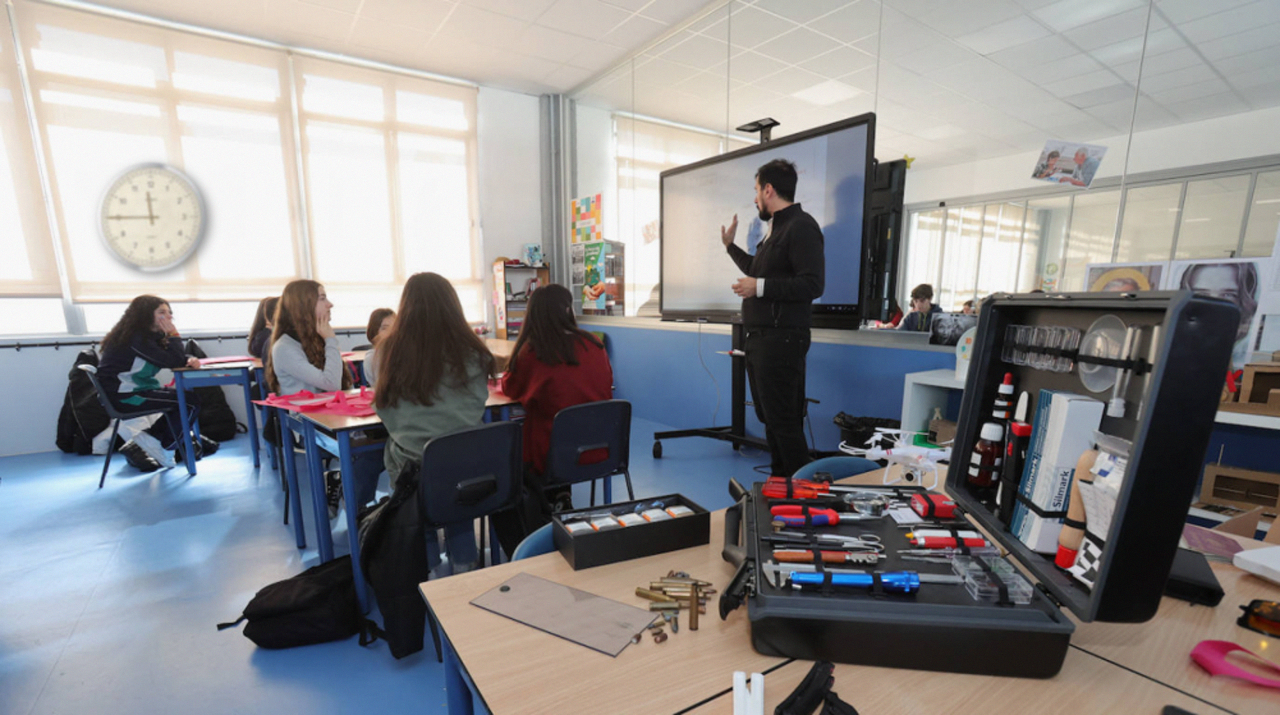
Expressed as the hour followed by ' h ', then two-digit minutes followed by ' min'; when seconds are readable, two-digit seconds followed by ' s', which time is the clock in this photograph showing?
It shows 11 h 45 min
